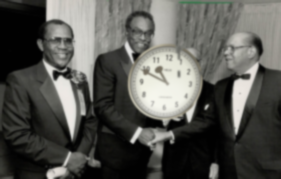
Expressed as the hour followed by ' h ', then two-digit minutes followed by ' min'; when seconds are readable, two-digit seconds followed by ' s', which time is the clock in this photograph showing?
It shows 10 h 49 min
